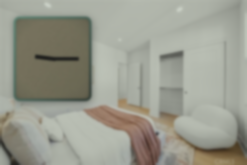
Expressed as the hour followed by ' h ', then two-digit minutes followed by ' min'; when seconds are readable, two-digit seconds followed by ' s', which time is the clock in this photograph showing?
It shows 9 h 15 min
